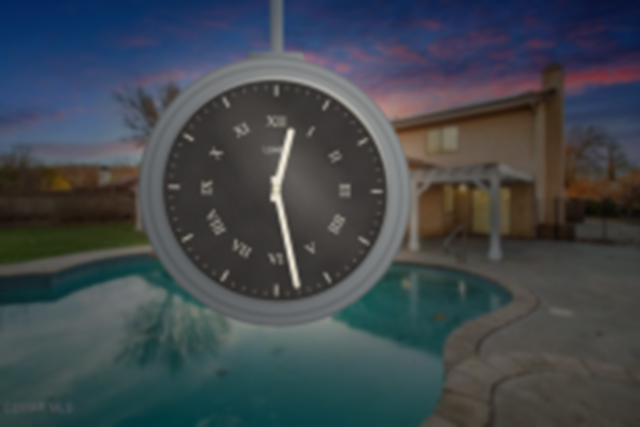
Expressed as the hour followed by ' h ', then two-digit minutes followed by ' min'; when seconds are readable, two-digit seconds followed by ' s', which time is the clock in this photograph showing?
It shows 12 h 28 min
